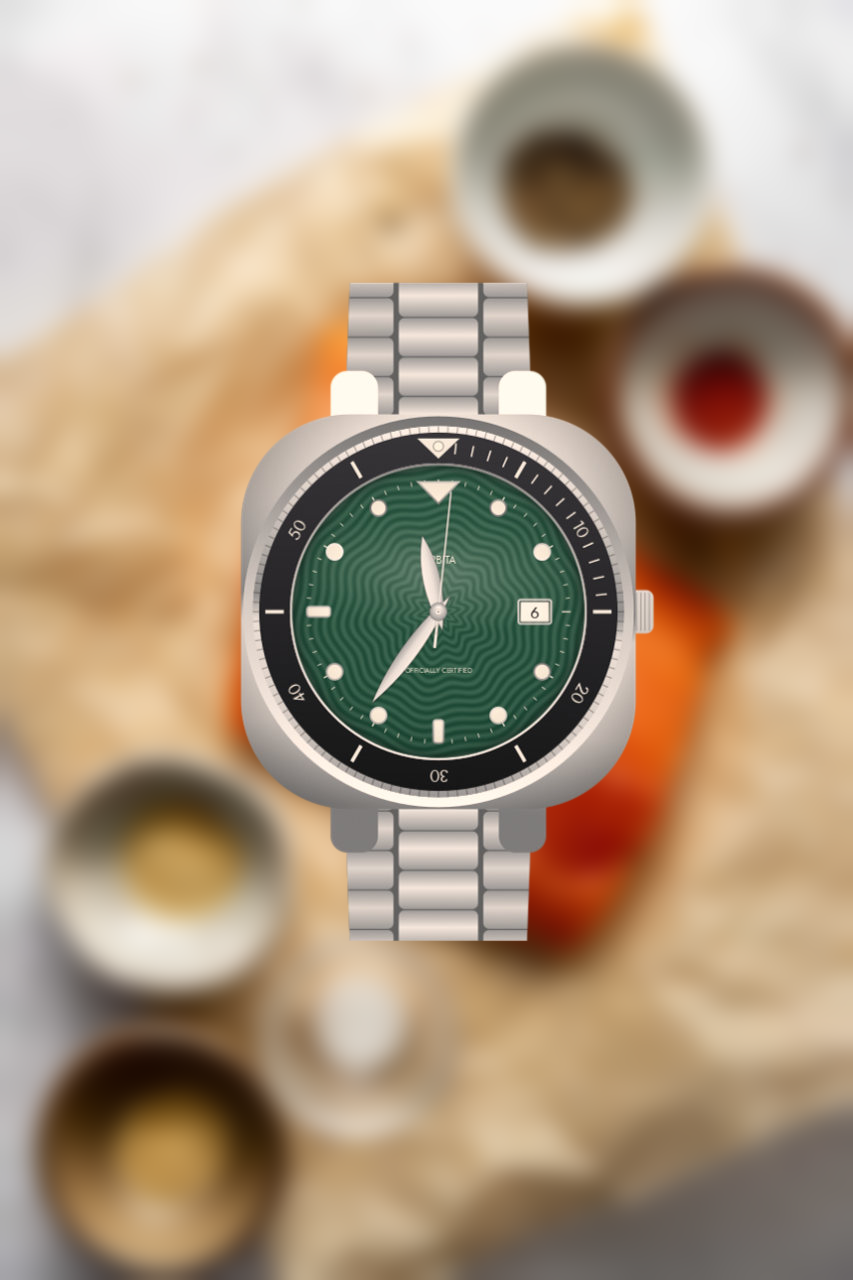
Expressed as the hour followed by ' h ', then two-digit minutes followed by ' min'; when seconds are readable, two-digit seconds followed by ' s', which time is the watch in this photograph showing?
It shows 11 h 36 min 01 s
